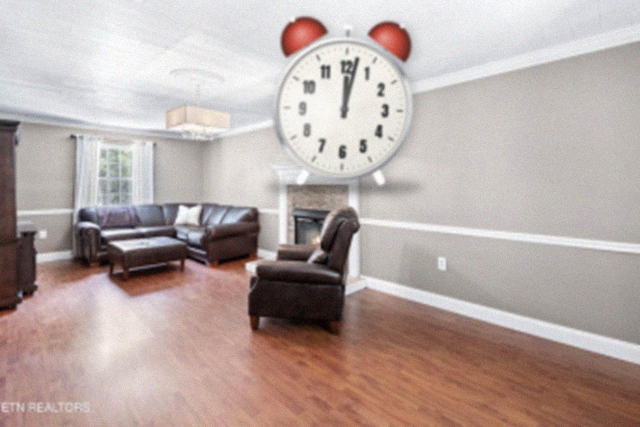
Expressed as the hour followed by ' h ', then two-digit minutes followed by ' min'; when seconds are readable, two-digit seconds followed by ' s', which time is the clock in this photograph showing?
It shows 12 h 02 min
